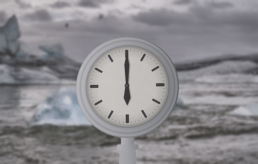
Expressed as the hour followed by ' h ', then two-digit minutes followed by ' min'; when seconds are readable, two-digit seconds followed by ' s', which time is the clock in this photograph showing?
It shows 6 h 00 min
